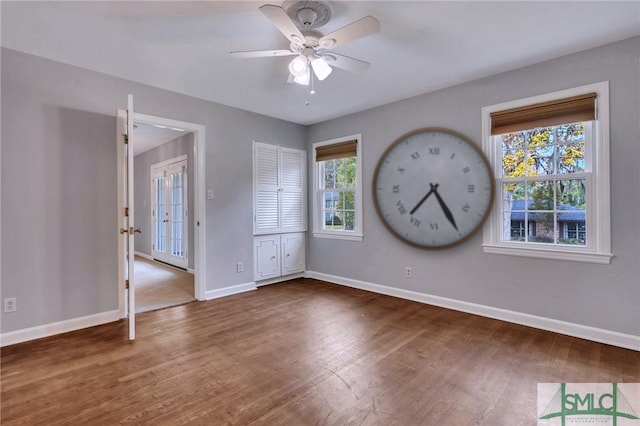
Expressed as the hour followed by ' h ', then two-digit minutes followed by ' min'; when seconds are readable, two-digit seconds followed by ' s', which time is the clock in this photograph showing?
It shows 7 h 25 min
